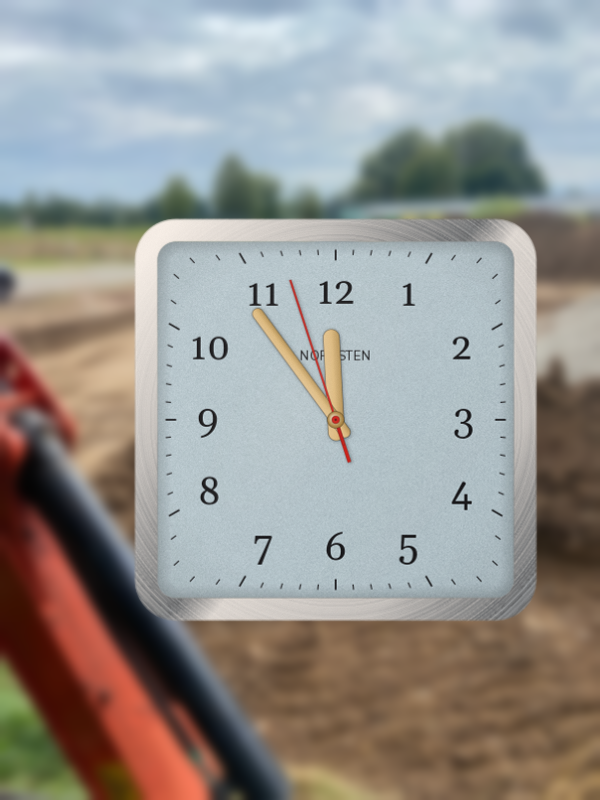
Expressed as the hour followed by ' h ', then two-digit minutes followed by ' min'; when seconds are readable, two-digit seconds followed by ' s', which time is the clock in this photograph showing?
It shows 11 h 53 min 57 s
